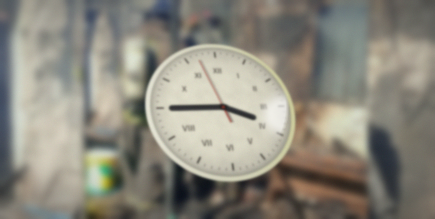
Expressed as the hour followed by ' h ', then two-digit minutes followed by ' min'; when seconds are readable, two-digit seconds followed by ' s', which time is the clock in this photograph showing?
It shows 3 h 44 min 57 s
